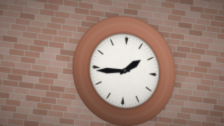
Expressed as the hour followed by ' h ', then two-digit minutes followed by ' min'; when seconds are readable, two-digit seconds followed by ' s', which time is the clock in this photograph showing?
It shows 1 h 44 min
